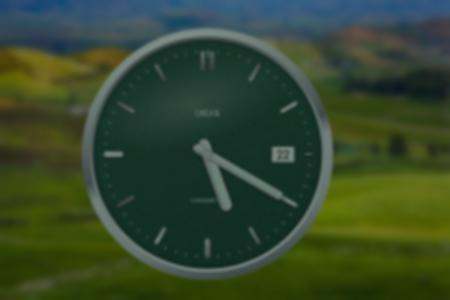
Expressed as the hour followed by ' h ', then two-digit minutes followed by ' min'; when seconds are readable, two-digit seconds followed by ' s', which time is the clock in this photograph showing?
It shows 5 h 20 min
